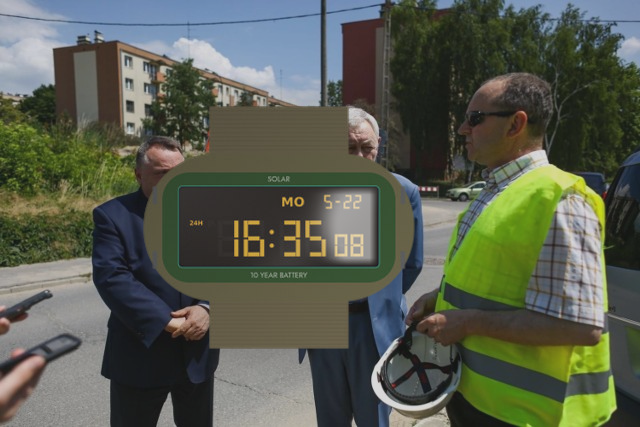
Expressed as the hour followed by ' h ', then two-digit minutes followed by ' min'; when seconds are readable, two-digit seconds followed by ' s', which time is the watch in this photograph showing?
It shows 16 h 35 min 08 s
